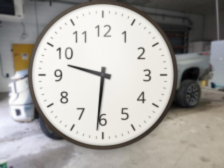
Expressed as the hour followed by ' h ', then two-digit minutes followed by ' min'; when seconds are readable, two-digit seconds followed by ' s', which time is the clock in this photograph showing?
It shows 9 h 31 min
